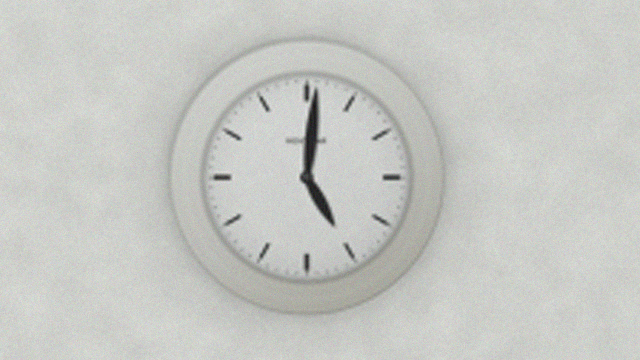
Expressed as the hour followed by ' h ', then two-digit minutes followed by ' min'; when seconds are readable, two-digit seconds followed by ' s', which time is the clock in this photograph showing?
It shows 5 h 01 min
